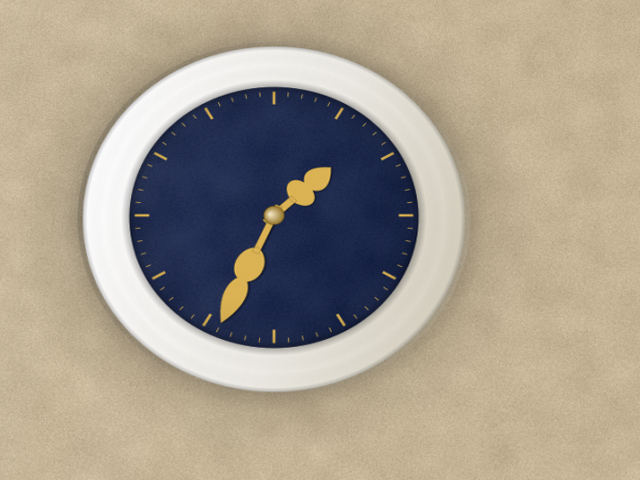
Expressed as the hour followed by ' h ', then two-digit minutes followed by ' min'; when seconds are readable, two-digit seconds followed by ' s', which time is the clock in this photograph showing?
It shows 1 h 34 min
